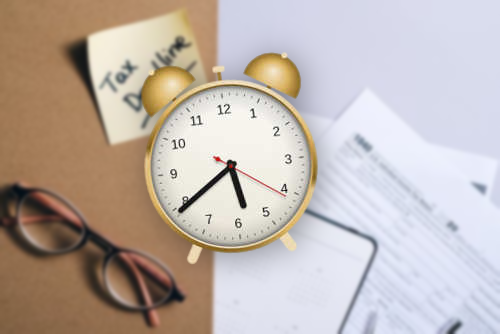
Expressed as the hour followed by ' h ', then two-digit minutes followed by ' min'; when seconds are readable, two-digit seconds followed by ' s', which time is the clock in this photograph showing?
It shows 5 h 39 min 21 s
